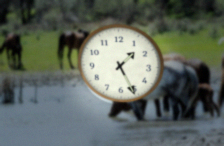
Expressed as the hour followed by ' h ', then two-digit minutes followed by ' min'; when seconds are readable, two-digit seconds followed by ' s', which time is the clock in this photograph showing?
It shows 1 h 26 min
